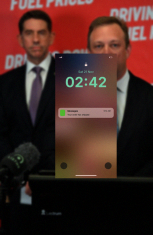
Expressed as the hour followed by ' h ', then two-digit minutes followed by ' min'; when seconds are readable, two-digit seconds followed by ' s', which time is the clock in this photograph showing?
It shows 2 h 42 min
